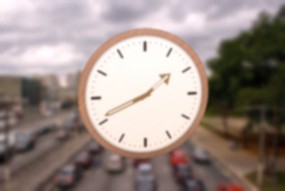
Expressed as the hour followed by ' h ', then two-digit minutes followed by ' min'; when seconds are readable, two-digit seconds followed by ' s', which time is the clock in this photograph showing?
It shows 1 h 41 min
